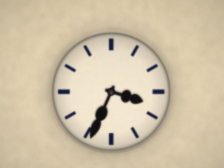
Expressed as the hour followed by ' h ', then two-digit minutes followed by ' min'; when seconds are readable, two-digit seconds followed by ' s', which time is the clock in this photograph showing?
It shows 3 h 34 min
